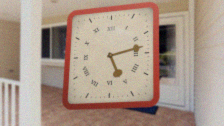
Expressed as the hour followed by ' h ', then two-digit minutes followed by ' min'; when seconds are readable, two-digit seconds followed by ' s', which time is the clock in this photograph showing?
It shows 5 h 13 min
